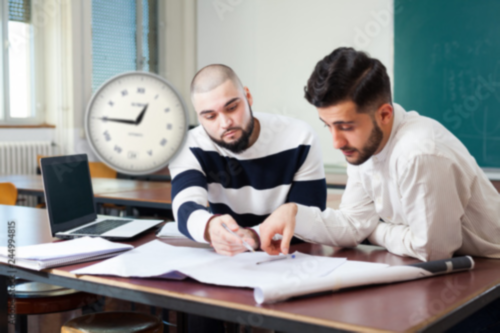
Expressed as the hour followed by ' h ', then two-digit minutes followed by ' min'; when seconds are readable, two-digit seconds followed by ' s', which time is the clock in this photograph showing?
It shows 12 h 45 min
